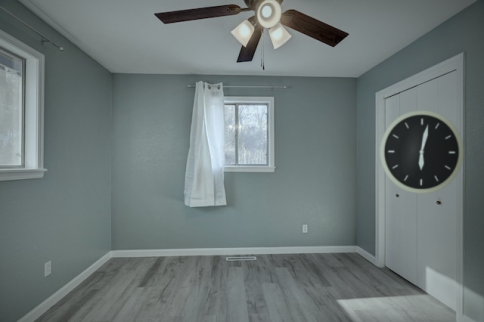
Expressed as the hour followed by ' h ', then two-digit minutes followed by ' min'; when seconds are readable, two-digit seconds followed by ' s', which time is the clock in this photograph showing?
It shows 6 h 02 min
